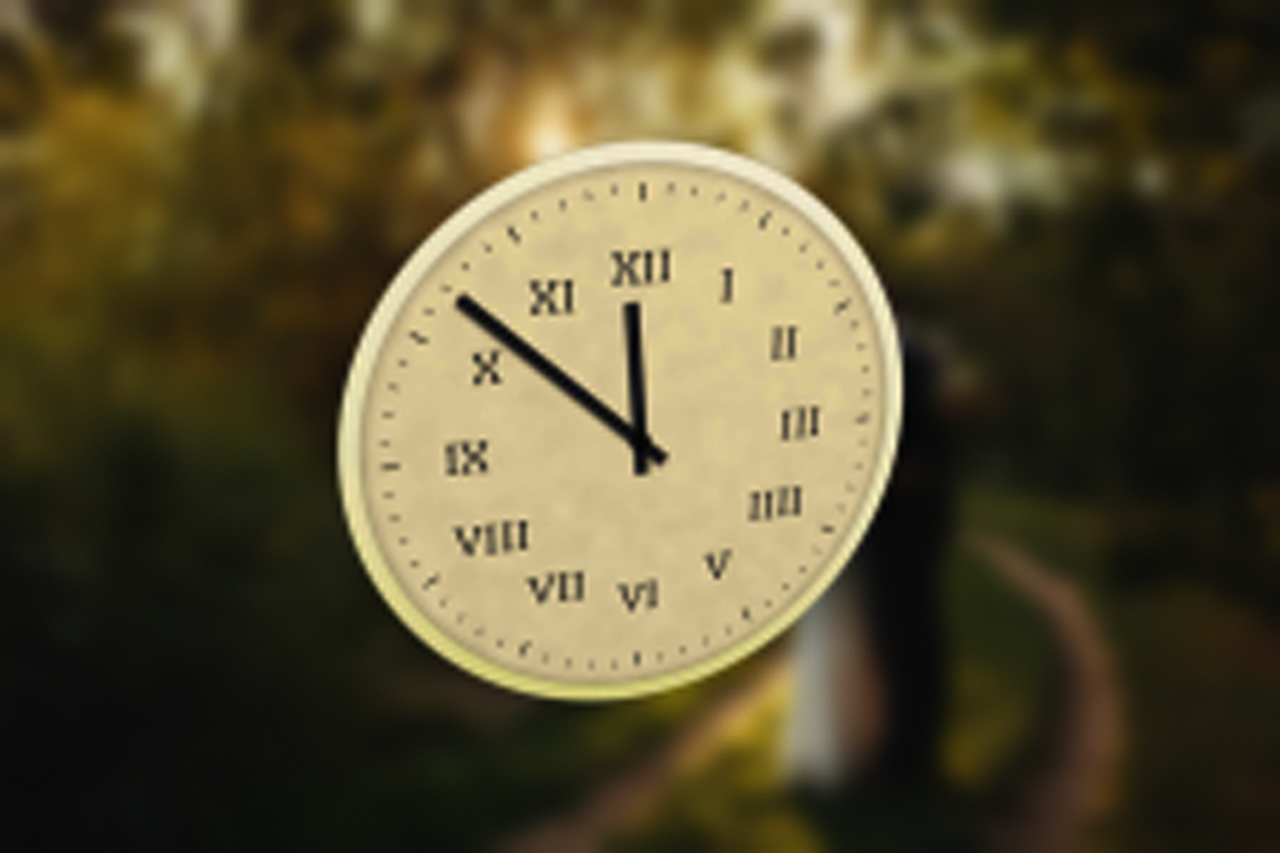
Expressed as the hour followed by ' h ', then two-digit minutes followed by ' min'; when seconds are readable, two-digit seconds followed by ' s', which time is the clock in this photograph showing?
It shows 11 h 52 min
